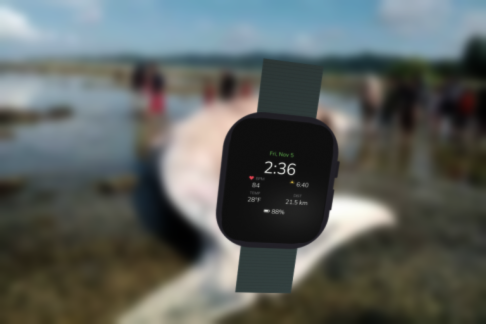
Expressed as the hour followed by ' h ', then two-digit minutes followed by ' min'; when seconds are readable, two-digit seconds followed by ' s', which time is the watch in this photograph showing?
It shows 2 h 36 min
